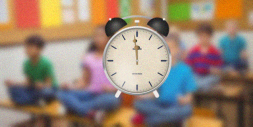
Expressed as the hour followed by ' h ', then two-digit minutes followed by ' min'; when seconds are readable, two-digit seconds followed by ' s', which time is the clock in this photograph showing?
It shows 11 h 59 min
